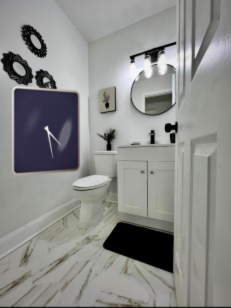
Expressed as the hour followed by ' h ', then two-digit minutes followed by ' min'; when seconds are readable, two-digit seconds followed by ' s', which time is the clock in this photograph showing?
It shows 4 h 28 min
